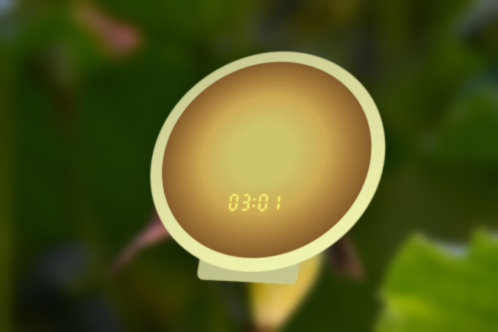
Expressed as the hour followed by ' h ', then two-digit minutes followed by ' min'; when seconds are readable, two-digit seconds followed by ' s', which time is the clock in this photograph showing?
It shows 3 h 01 min
